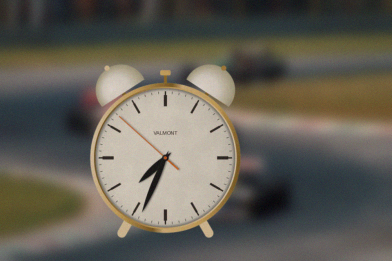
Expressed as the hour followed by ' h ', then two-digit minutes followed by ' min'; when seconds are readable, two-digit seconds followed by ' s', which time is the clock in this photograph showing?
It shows 7 h 33 min 52 s
